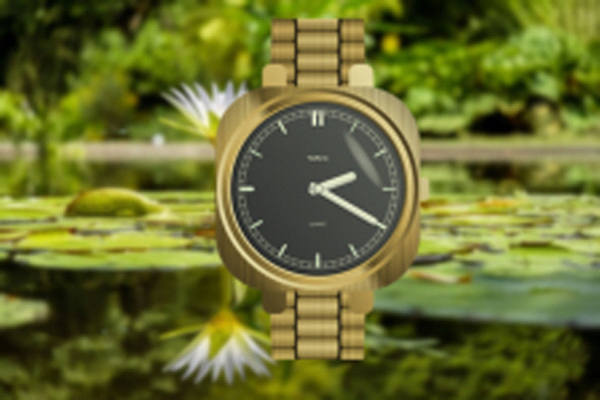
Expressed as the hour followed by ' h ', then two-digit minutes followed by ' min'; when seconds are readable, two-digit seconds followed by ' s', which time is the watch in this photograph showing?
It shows 2 h 20 min
